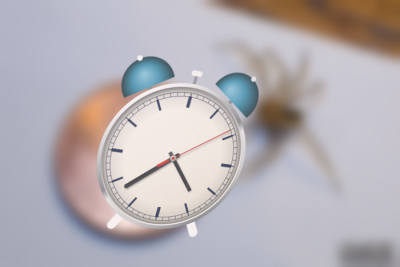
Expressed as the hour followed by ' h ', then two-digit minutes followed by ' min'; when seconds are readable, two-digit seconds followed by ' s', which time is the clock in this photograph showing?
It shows 4 h 38 min 09 s
